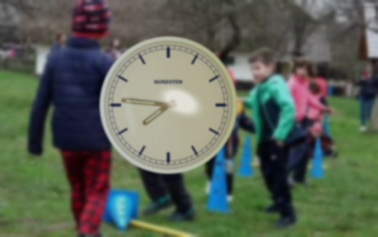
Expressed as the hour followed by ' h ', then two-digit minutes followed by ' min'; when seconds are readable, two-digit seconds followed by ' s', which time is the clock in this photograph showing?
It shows 7 h 46 min
